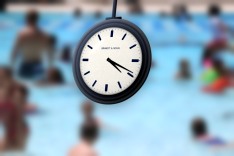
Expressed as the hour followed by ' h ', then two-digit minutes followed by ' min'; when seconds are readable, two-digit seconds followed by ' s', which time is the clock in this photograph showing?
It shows 4 h 19 min
